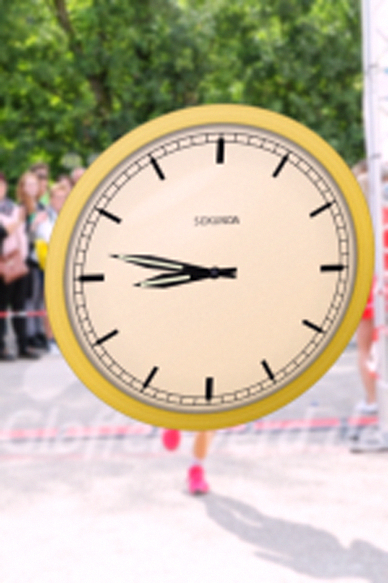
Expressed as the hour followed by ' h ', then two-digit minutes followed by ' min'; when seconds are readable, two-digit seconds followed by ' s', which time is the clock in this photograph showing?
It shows 8 h 47 min
